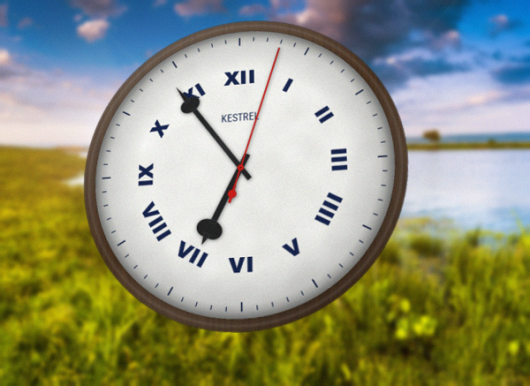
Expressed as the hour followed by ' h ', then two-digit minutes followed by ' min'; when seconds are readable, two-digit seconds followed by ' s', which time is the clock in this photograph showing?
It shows 6 h 54 min 03 s
